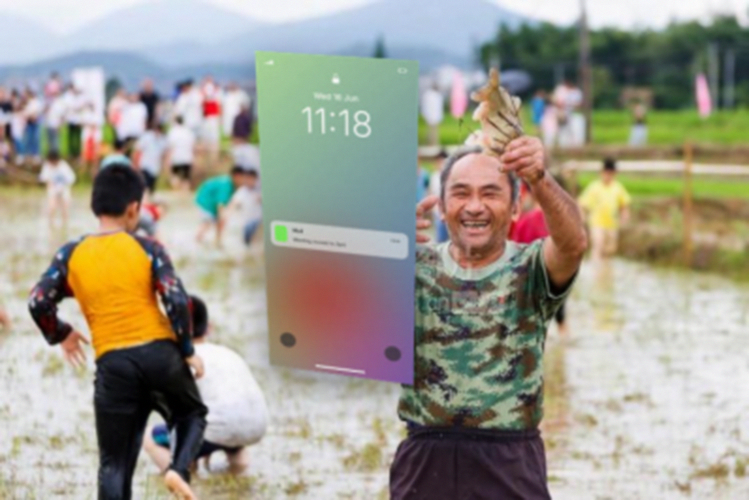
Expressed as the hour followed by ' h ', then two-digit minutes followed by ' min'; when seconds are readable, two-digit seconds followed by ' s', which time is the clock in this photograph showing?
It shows 11 h 18 min
